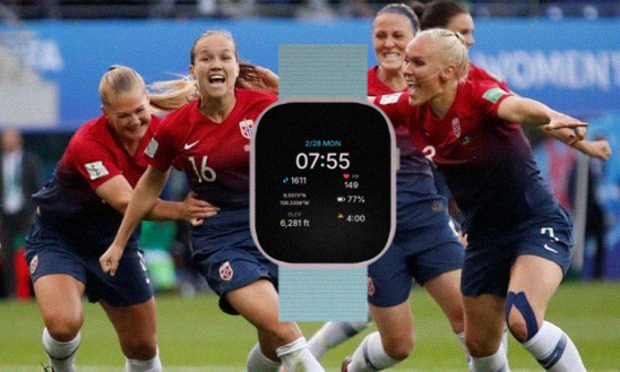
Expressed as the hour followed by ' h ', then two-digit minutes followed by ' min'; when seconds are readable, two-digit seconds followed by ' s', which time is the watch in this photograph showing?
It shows 7 h 55 min
